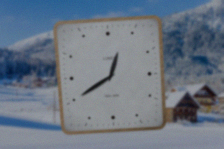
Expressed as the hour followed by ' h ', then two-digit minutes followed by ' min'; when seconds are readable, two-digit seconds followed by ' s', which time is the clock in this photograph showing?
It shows 12 h 40 min
